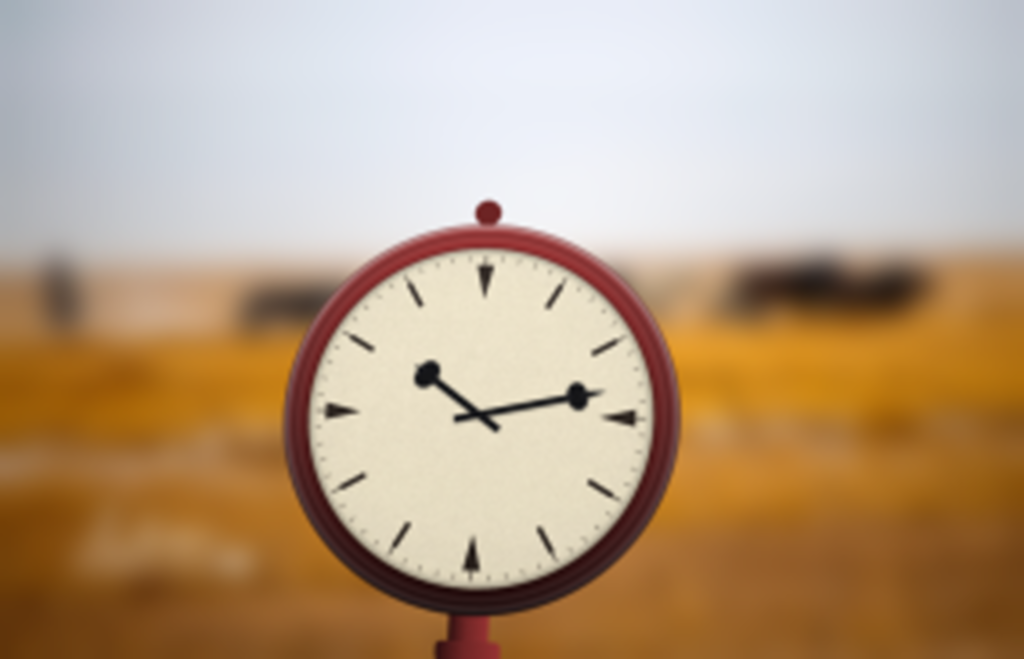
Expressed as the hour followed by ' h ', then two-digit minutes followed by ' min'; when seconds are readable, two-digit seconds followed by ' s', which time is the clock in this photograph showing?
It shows 10 h 13 min
